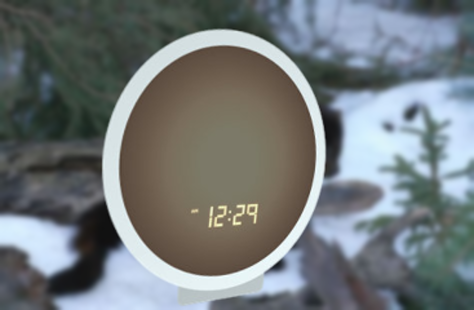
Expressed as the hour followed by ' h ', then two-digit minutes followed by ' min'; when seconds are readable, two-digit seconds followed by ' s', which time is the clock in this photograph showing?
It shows 12 h 29 min
